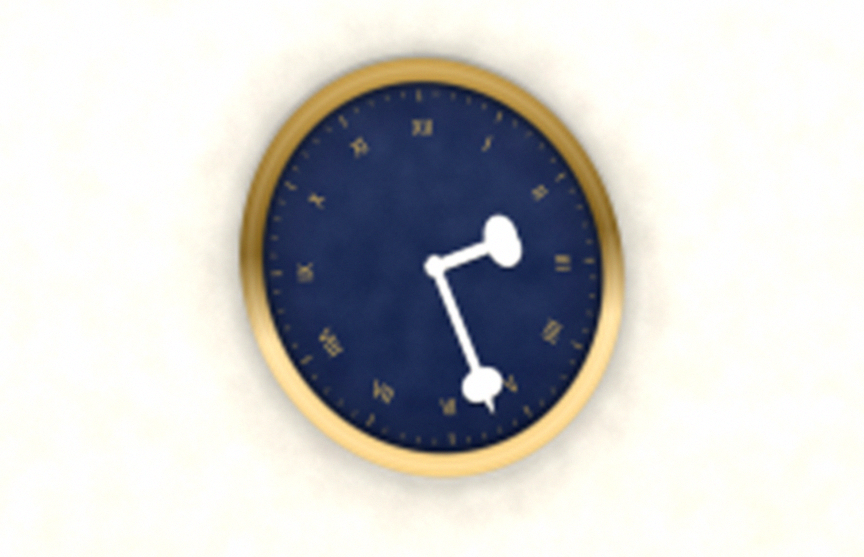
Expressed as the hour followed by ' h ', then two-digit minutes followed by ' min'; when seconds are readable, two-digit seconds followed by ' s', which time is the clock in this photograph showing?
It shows 2 h 27 min
